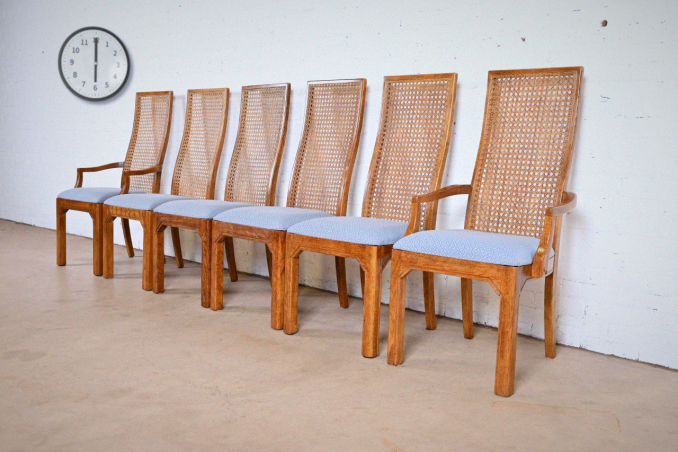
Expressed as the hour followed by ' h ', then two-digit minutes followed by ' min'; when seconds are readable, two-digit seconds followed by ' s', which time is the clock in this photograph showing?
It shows 6 h 00 min
